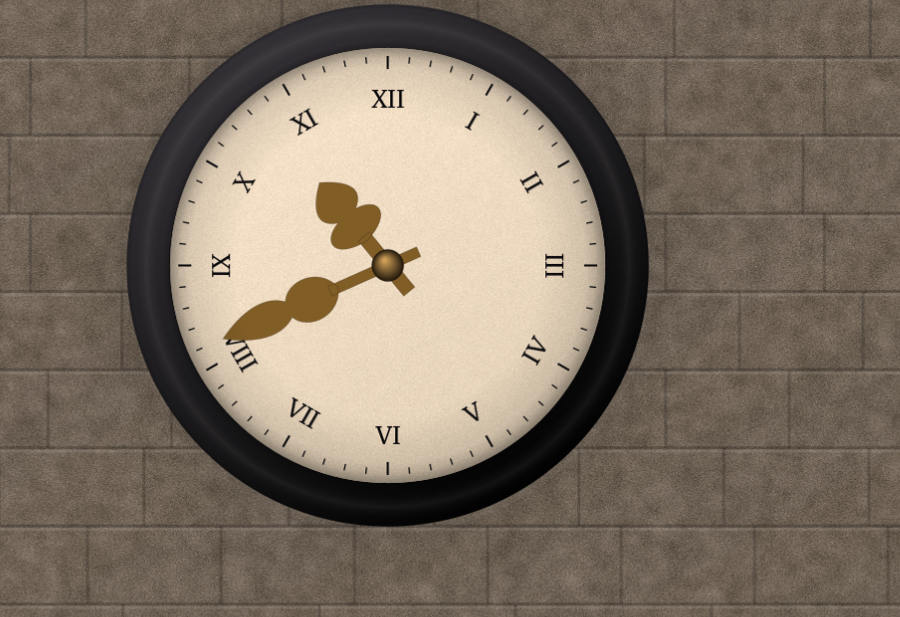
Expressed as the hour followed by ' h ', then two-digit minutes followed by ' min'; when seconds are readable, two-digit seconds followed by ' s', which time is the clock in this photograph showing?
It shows 10 h 41 min
